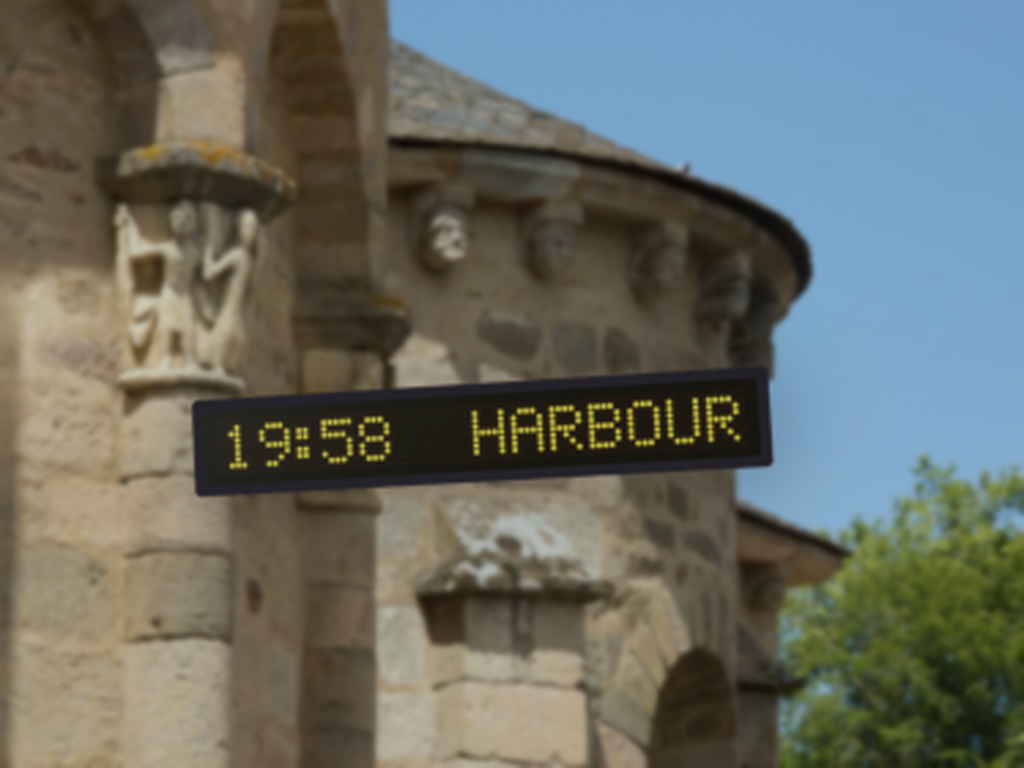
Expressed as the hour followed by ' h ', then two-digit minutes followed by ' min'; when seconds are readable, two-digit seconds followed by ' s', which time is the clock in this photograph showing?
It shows 19 h 58 min
